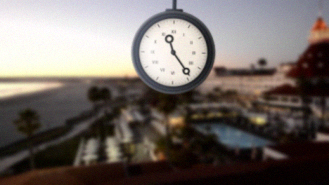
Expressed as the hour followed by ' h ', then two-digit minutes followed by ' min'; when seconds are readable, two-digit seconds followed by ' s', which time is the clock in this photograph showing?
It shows 11 h 24 min
